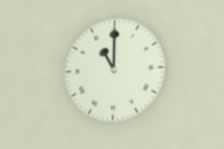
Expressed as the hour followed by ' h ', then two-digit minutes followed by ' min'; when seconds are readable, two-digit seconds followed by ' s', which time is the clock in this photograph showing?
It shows 11 h 00 min
